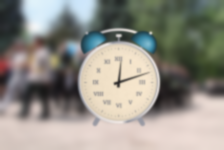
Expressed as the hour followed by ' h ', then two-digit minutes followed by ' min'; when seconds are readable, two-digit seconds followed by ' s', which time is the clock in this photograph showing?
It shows 12 h 12 min
